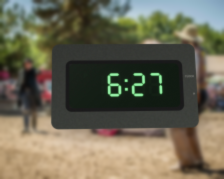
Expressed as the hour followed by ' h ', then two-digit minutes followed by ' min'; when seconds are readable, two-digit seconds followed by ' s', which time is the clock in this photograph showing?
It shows 6 h 27 min
